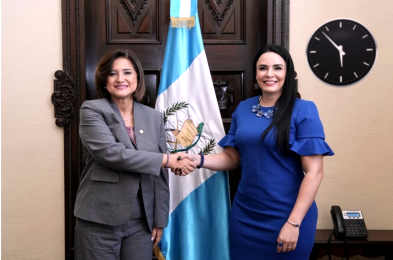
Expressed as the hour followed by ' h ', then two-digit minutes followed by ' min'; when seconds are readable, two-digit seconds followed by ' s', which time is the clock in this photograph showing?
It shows 5 h 53 min
